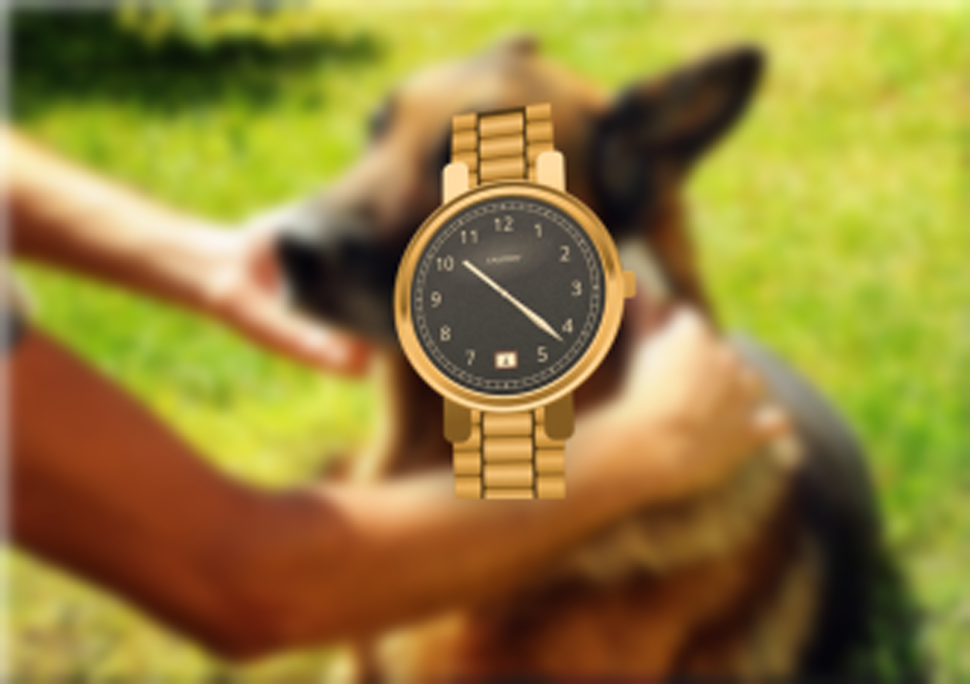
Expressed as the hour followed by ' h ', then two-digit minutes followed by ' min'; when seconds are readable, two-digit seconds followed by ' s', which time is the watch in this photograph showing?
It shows 10 h 22 min
